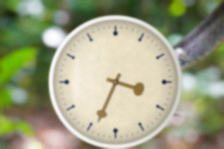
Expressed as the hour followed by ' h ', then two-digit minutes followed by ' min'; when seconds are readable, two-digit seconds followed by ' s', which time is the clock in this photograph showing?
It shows 3 h 34 min
